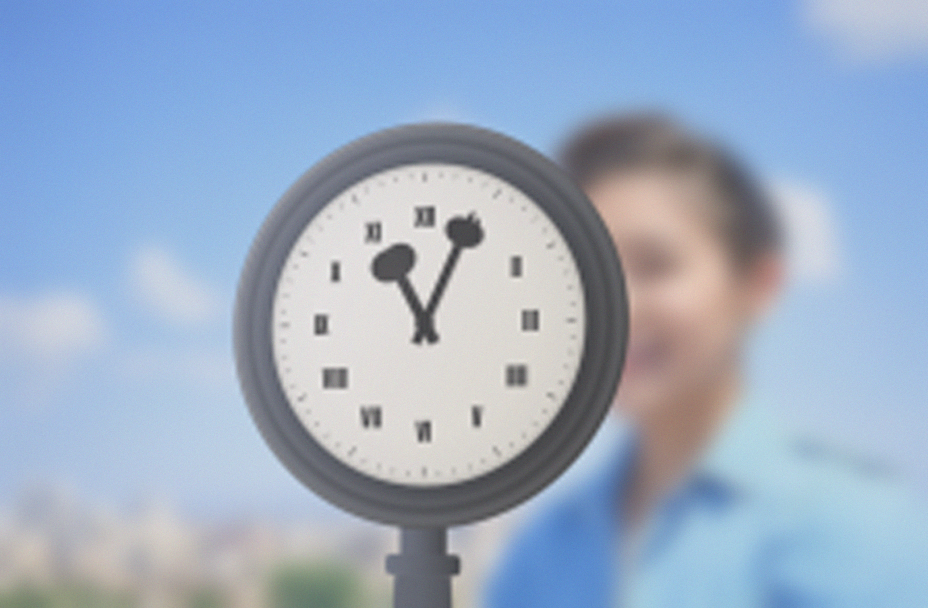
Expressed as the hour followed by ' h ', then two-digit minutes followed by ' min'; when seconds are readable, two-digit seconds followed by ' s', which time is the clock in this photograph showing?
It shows 11 h 04 min
